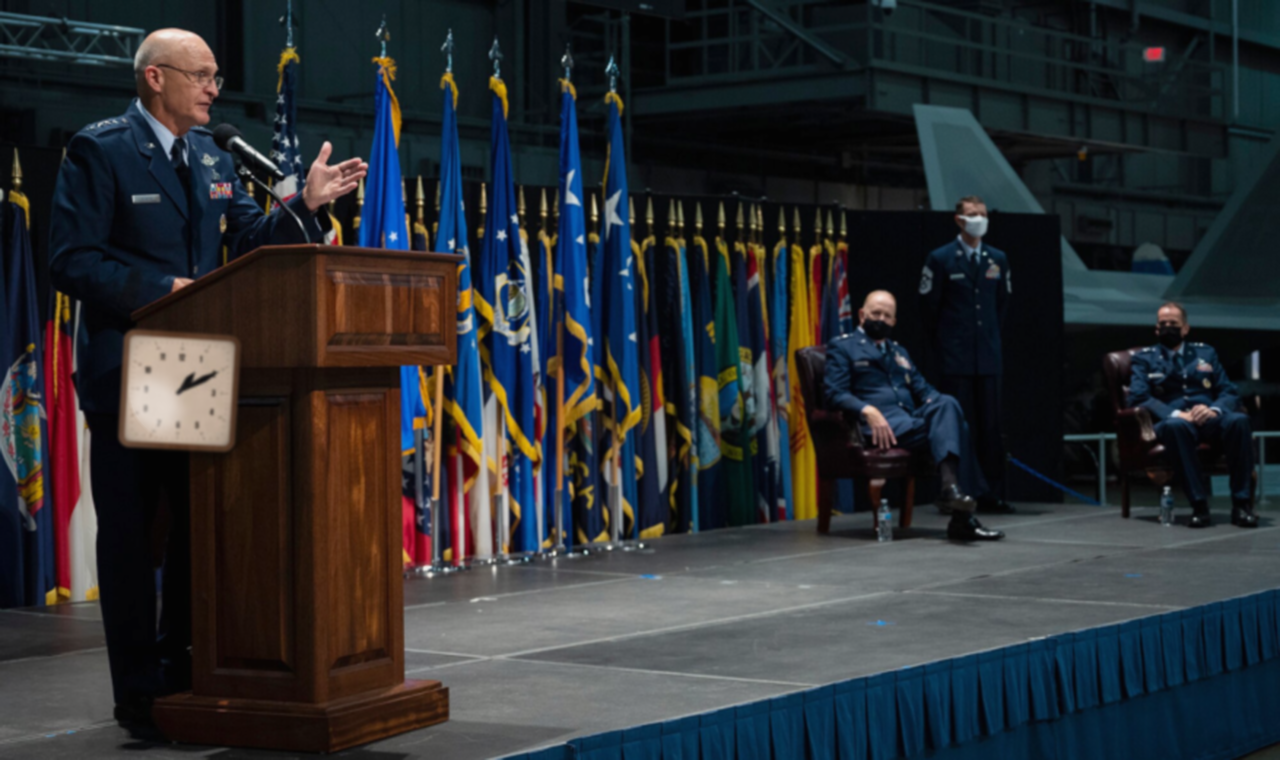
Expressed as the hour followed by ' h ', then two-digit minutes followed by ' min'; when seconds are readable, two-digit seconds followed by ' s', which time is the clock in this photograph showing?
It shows 1 h 10 min
